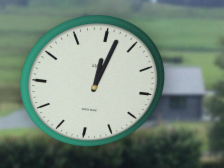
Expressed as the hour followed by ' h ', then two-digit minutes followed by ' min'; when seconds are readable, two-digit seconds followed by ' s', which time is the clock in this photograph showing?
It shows 12 h 02 min
